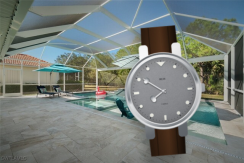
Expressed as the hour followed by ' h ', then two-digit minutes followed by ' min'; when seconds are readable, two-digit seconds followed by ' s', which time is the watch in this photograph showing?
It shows 7 h 51 min
